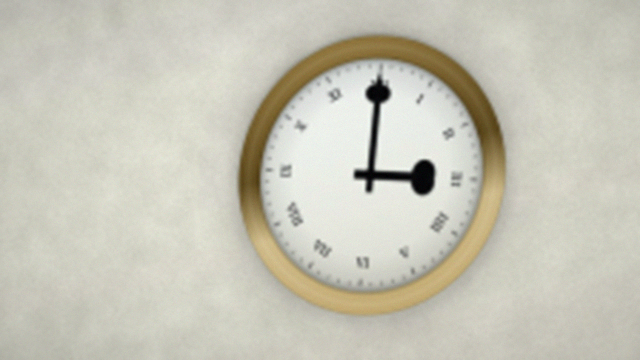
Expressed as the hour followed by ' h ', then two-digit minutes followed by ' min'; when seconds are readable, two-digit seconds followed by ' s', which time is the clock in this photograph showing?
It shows 3 h 00 min
